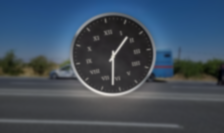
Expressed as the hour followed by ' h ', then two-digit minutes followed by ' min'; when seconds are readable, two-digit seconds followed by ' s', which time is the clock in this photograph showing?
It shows 1 h 32 min
